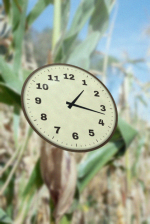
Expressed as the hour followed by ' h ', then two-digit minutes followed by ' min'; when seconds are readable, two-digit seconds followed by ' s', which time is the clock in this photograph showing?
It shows 1 h 17 min
